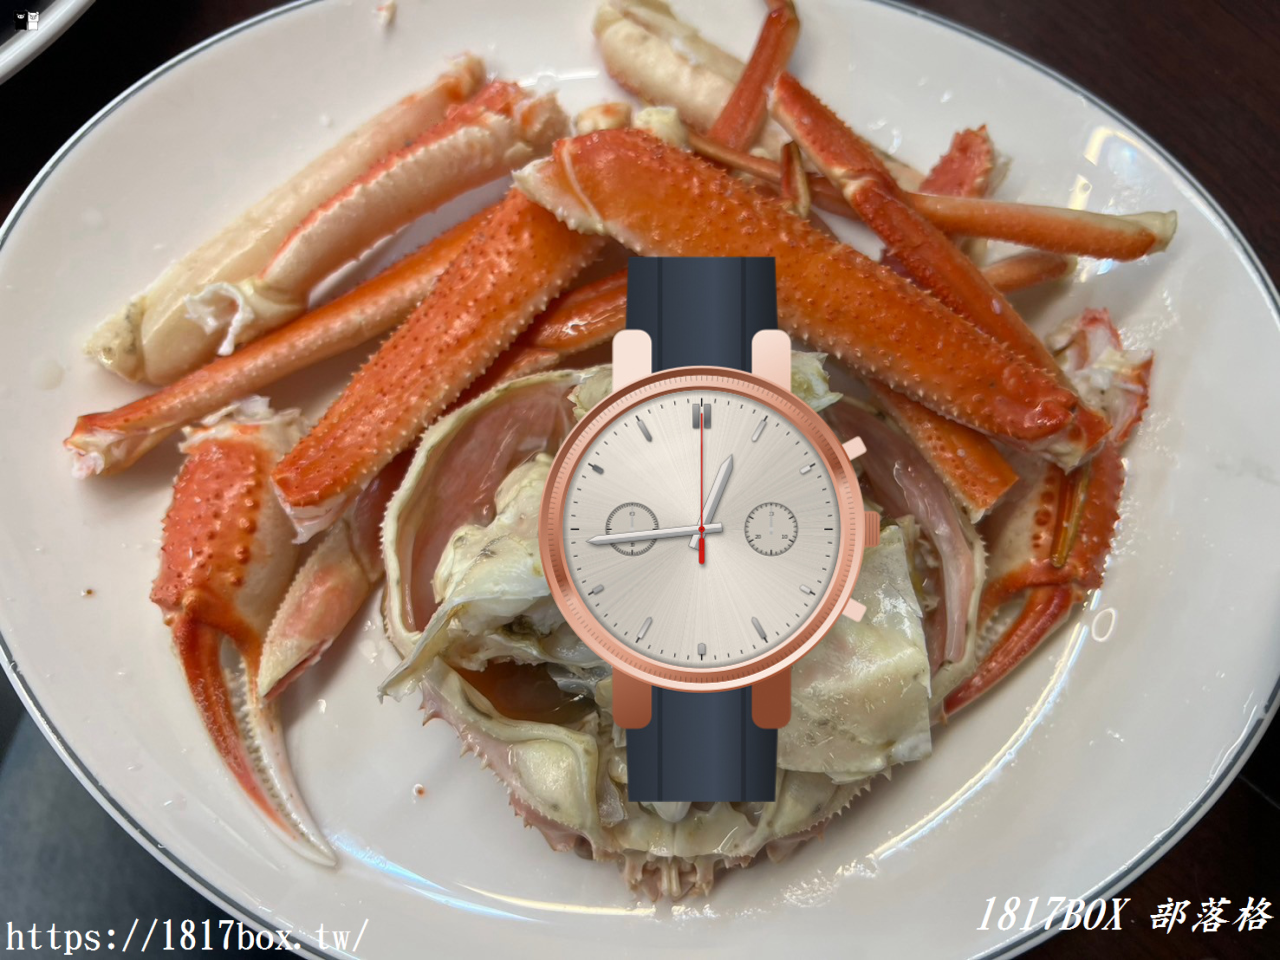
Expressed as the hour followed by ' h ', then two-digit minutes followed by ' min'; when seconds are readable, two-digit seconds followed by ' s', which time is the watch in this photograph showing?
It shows 12 h 44 min
